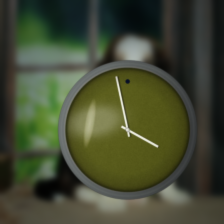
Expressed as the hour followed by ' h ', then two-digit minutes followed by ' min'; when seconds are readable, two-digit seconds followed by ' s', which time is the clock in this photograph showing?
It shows 3 h 58 min
